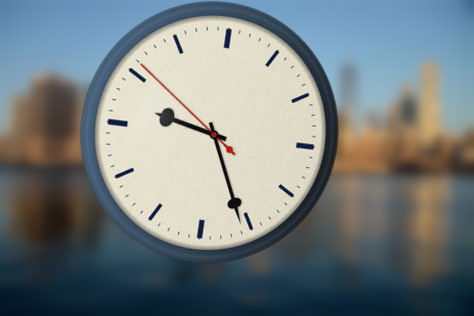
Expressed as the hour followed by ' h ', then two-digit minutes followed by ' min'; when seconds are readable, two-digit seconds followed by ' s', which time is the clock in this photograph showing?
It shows 9 h 25 min 51 s
